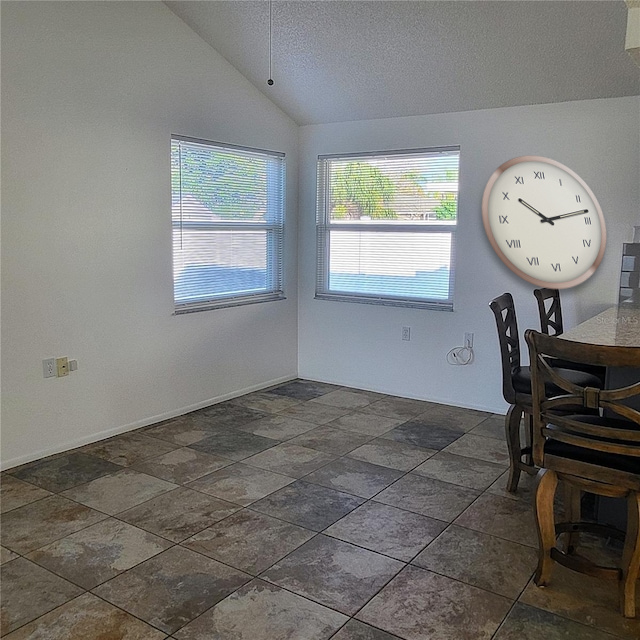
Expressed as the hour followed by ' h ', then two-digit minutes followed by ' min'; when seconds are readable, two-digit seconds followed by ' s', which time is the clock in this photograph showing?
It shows 10 h 13 min
